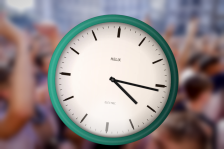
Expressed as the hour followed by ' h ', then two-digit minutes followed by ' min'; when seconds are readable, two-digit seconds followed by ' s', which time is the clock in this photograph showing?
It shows 4 h 16 min
